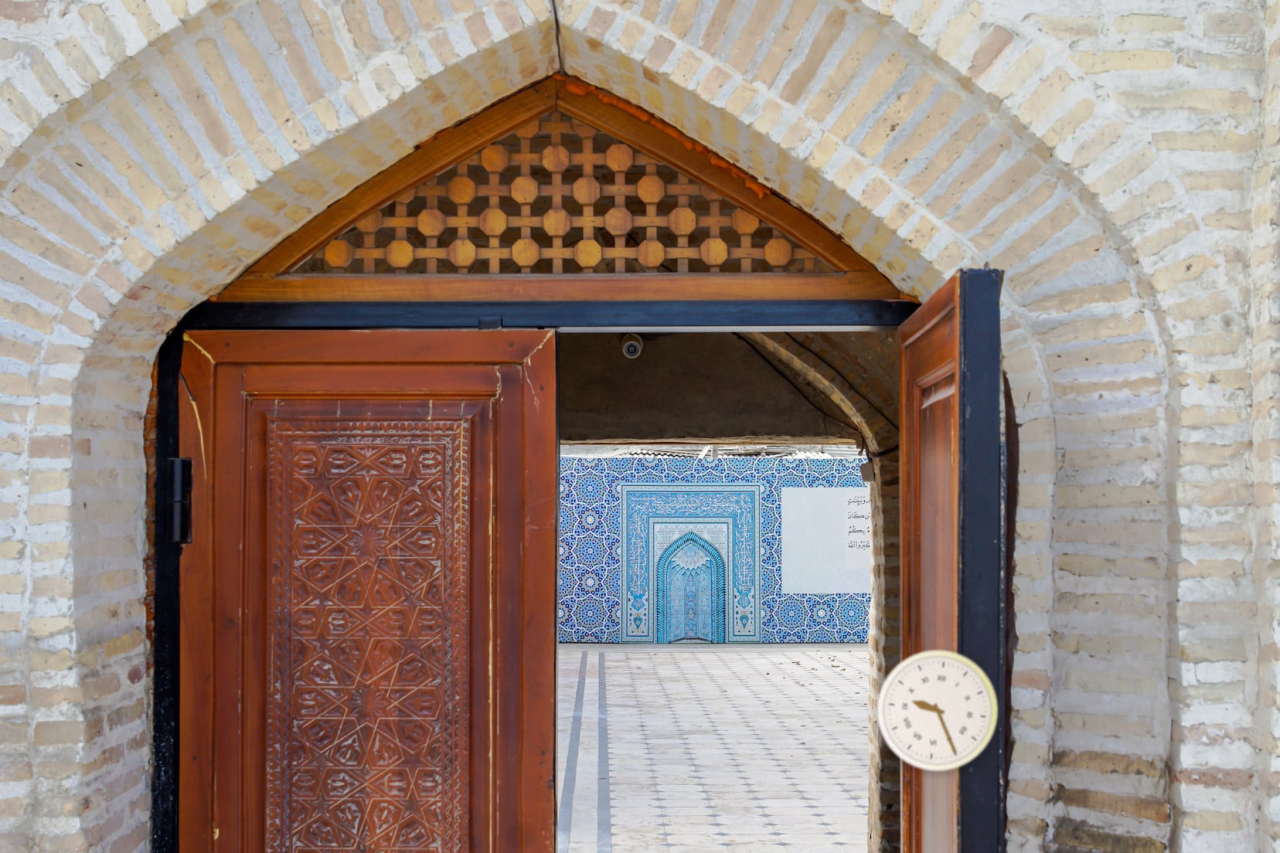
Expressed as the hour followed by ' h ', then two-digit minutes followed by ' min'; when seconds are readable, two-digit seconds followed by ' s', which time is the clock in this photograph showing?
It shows 9 h 25 min
